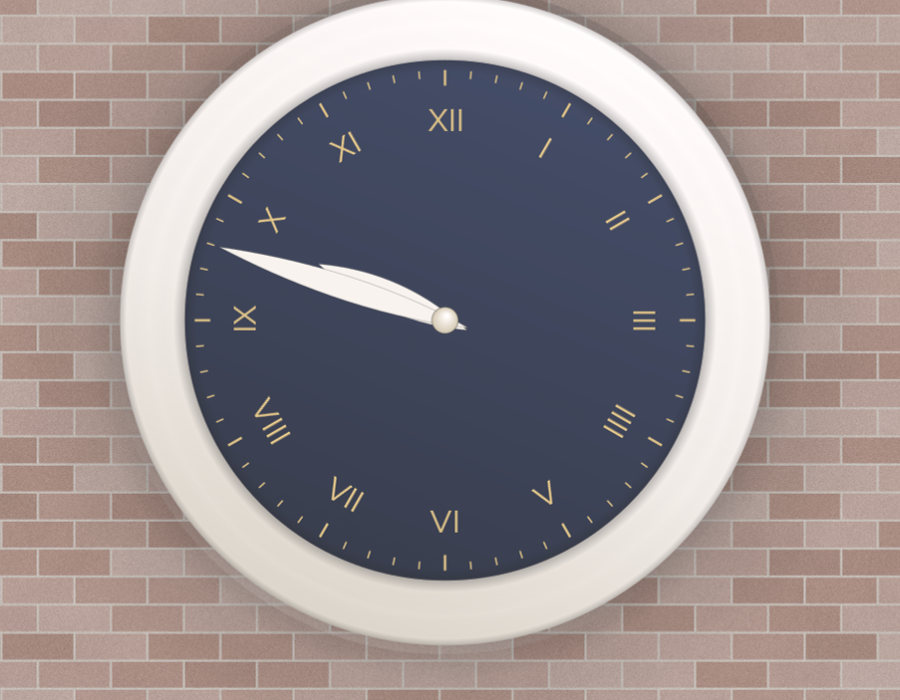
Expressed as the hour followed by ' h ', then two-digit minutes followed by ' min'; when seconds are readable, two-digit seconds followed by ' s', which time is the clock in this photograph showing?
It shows 9 h 48 min
